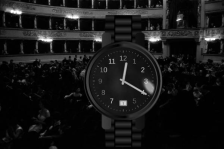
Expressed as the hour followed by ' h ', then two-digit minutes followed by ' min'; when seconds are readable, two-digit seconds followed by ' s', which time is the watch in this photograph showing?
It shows 12 h 20 min
